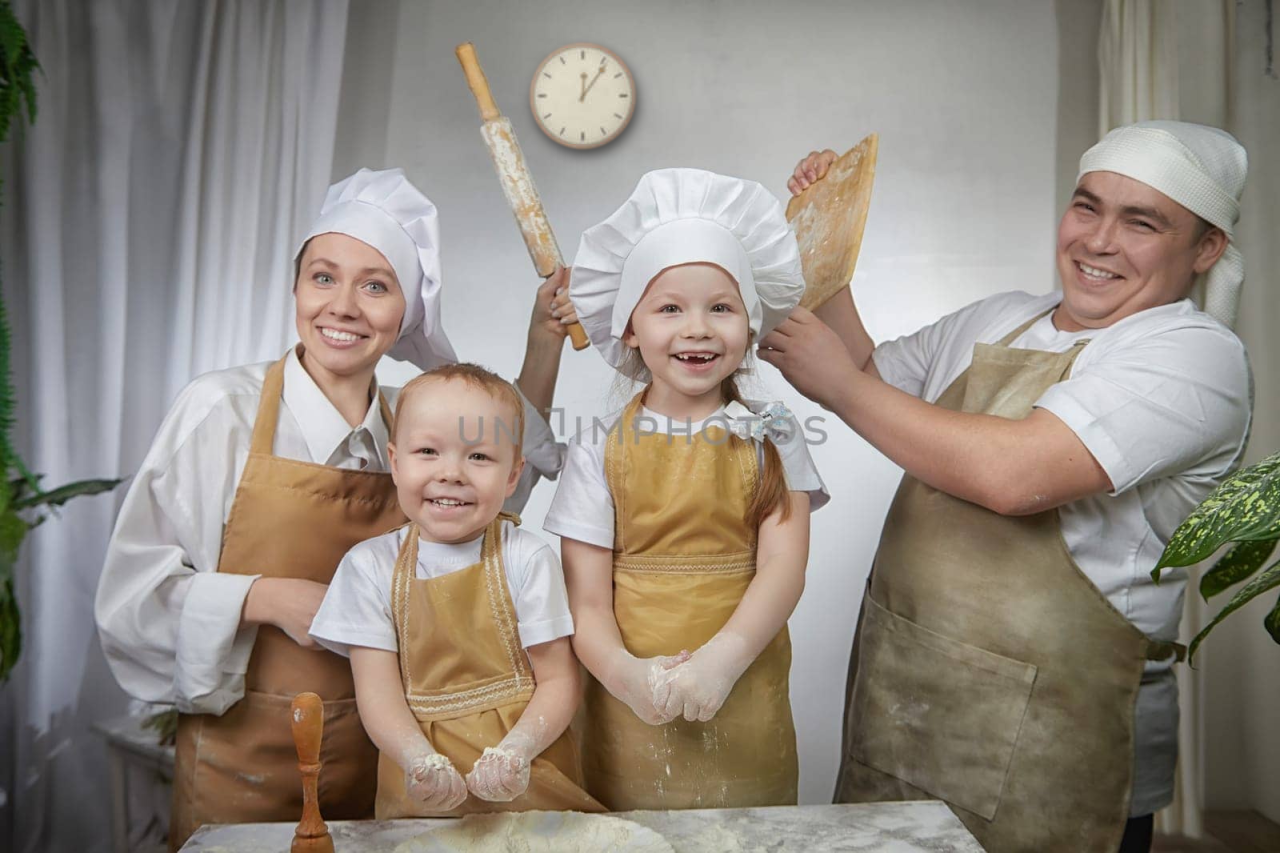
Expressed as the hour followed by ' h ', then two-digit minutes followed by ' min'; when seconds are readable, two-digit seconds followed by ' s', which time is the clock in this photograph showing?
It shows 12 h 06 min
